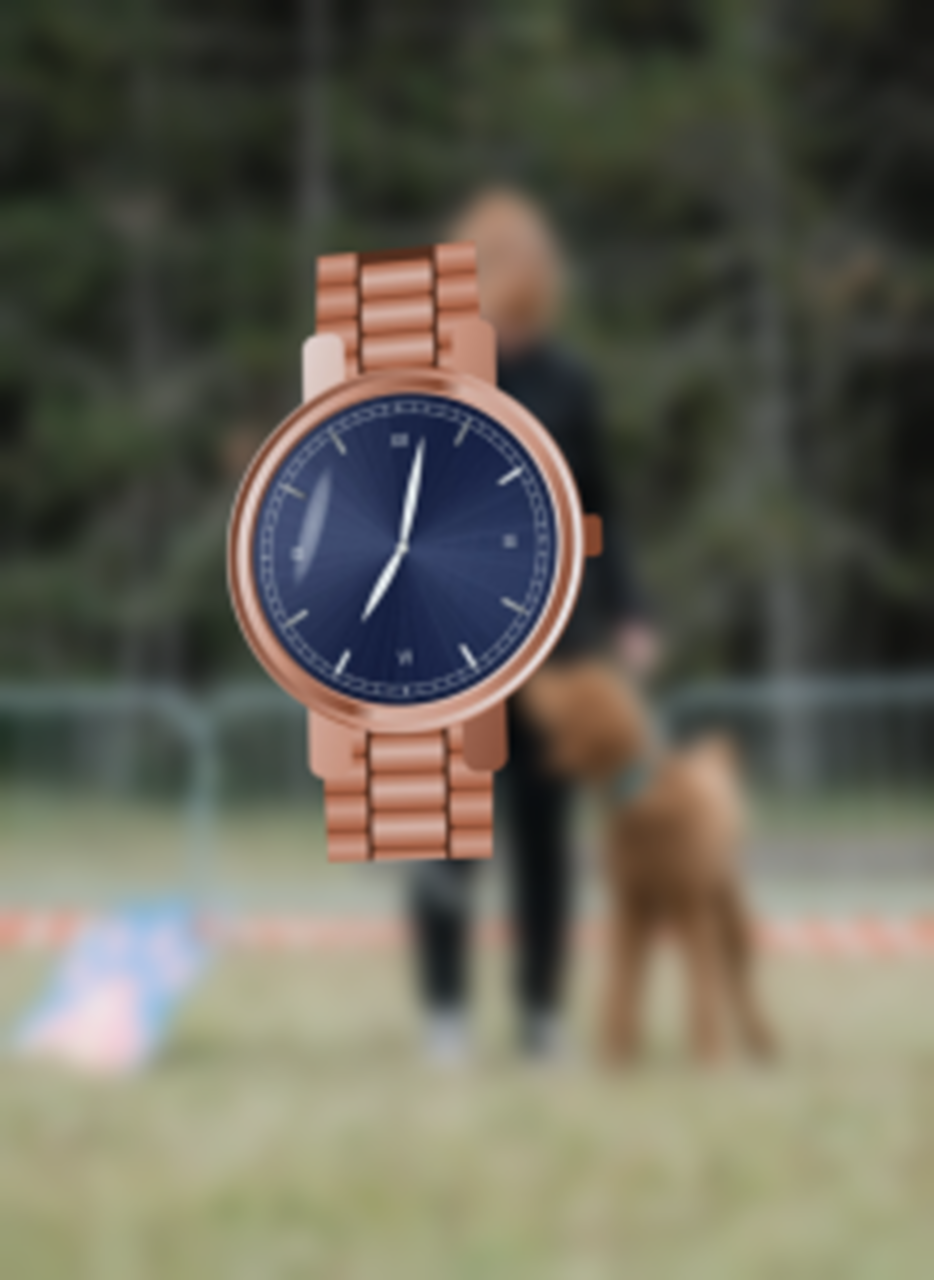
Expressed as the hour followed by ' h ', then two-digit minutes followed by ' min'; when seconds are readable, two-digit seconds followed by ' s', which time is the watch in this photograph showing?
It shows 7 h 02 min
